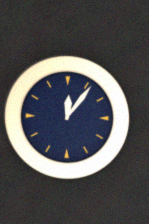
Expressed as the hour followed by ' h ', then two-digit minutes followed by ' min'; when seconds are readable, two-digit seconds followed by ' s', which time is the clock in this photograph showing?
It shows 12 h 06 min
